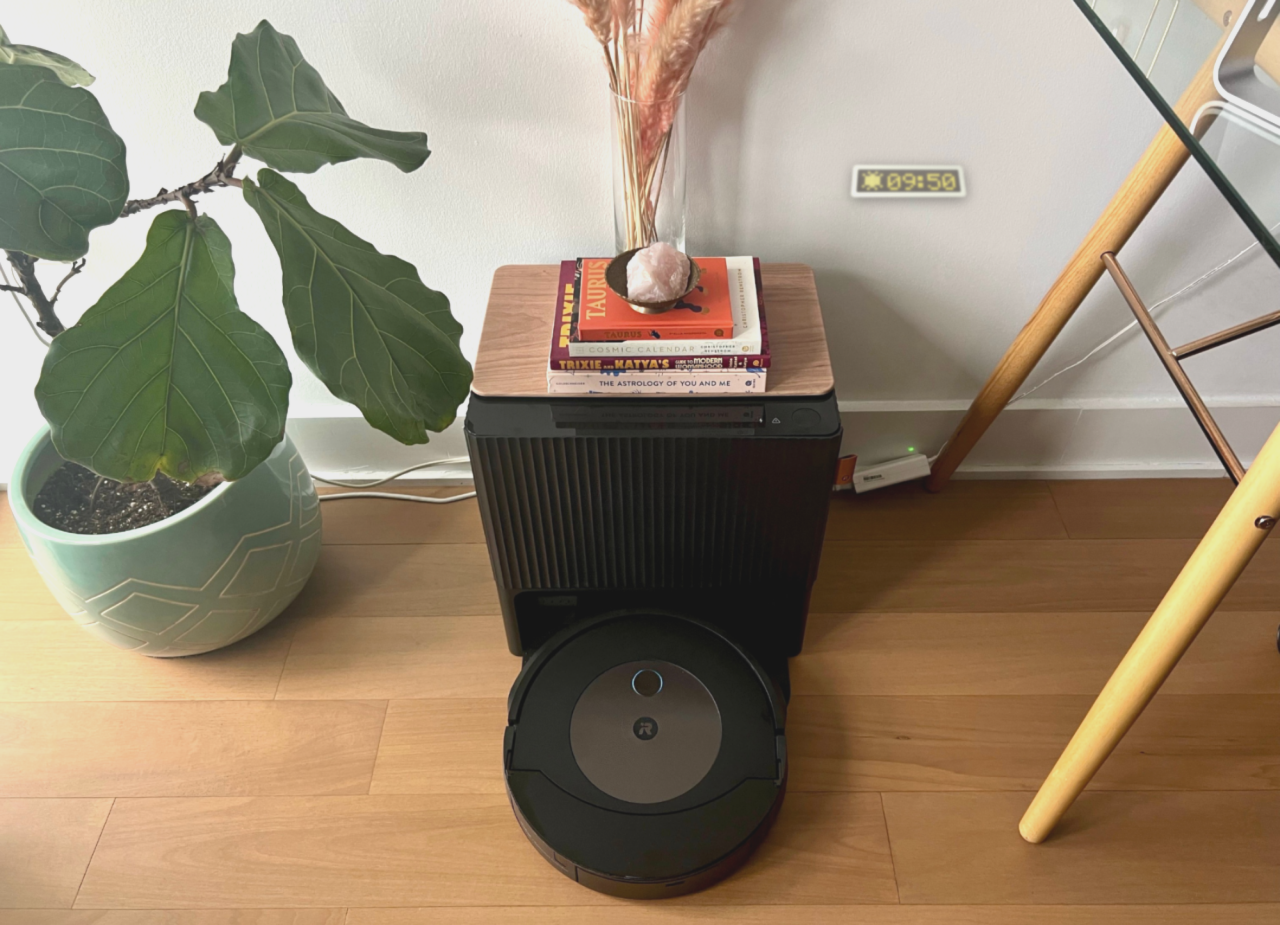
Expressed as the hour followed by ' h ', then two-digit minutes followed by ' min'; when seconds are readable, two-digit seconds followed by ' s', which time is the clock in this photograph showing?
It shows 9 h 50 min
